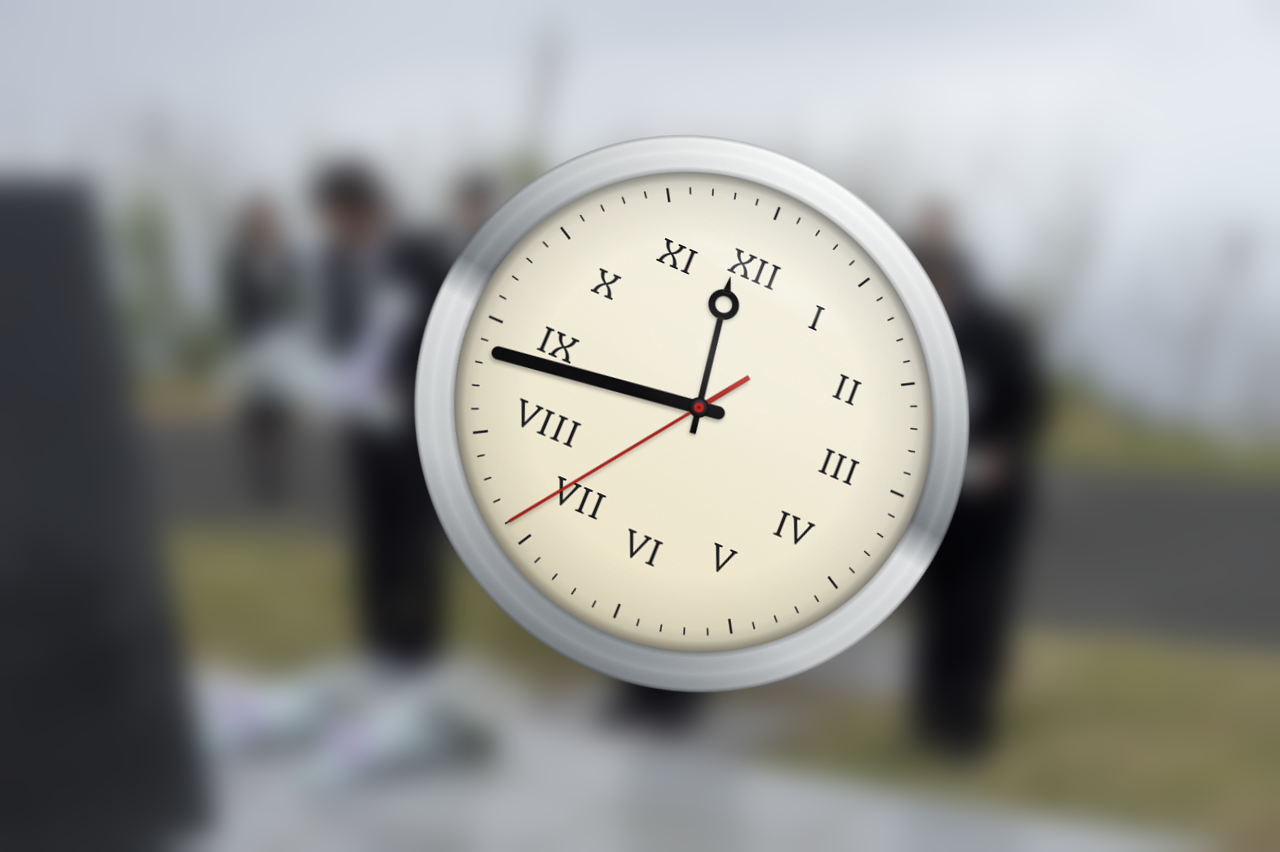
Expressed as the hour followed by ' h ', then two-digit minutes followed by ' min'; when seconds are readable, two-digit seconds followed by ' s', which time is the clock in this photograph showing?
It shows 11 h 43 min 36 s
